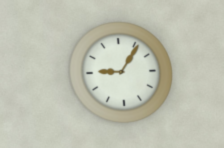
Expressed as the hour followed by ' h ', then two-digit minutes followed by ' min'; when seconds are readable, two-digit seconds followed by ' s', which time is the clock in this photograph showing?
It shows 9 h 06 min
